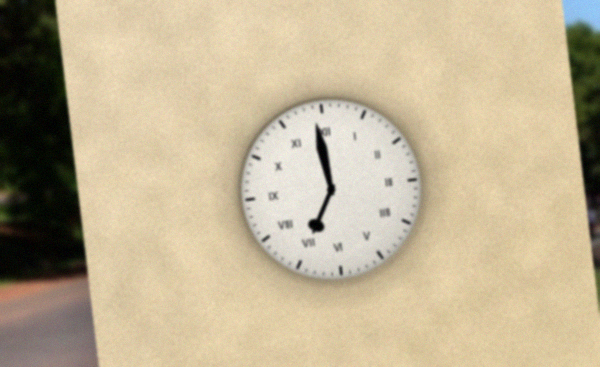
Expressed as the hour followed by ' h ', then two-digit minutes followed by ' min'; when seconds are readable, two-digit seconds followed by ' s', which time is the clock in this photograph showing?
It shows 6 h 59 min
